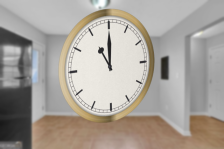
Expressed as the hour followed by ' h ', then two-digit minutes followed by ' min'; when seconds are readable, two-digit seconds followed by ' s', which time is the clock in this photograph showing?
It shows 11 h 00 min
